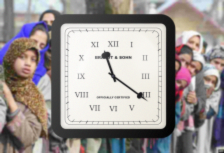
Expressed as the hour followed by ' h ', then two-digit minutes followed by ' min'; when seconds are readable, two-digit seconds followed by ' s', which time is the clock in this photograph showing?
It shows 11 h 21 min
